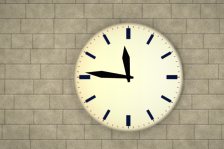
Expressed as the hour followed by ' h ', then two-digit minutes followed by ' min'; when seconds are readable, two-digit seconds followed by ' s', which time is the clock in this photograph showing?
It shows 11 h 46 min
